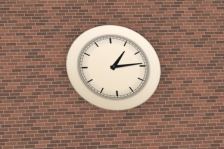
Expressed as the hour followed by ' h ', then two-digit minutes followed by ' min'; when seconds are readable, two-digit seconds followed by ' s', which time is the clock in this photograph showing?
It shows 1 h 14 min
